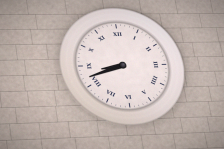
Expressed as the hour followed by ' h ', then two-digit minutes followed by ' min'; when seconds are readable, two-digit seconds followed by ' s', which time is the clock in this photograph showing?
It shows 8 h 42 min
